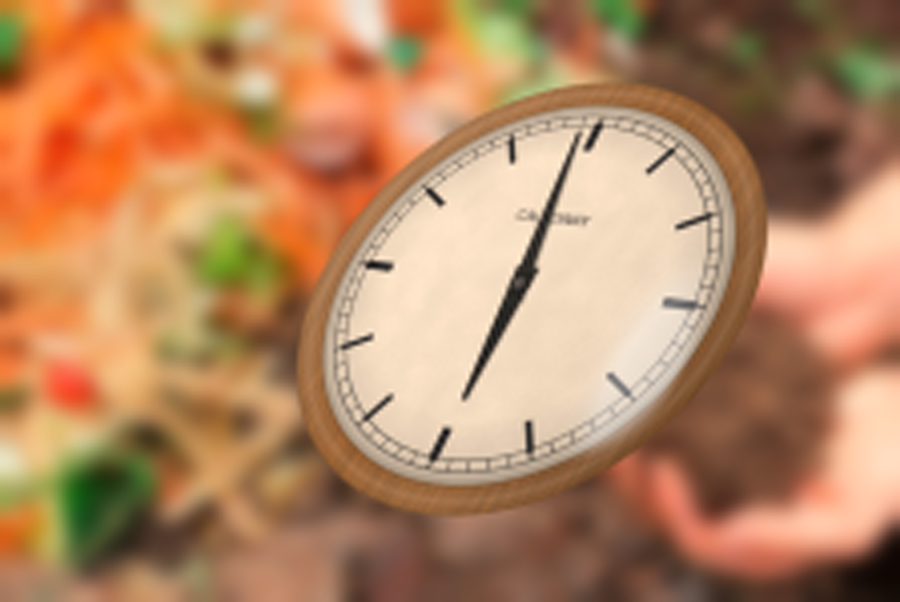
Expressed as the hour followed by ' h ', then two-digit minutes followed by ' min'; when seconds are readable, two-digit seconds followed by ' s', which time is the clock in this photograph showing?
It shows 5 h 59 min
